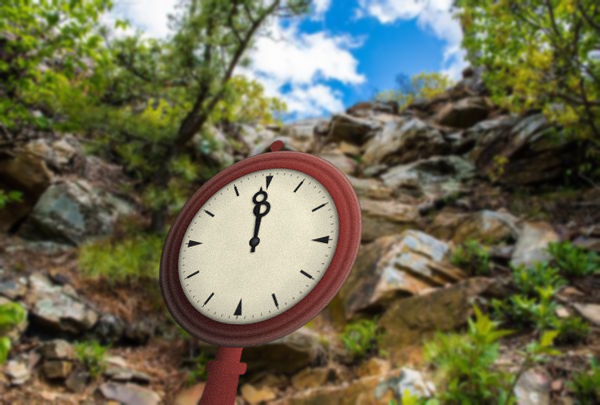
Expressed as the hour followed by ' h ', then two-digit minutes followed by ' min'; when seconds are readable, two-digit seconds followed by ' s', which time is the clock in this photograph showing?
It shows 11 h 59 min
